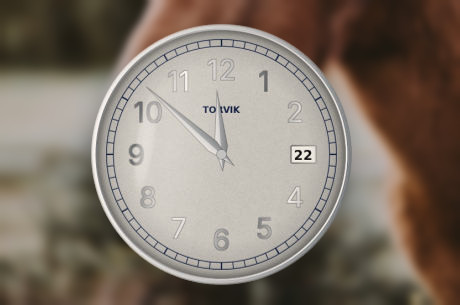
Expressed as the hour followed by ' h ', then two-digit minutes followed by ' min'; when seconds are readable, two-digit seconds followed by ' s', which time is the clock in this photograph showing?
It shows 11 h 52 min
